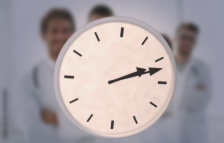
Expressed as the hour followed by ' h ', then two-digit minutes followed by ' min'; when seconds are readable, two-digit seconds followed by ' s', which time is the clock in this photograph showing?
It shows 2 h 12 min
